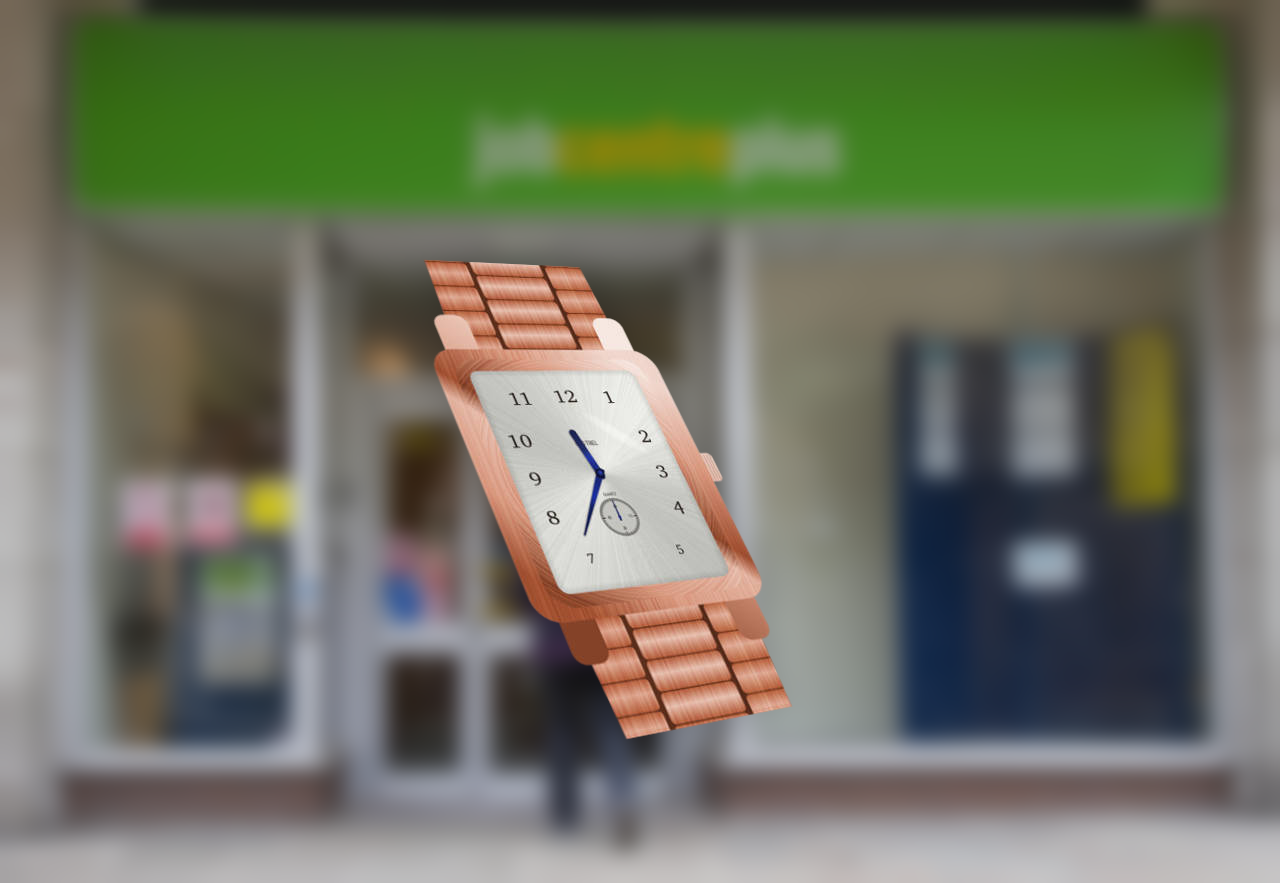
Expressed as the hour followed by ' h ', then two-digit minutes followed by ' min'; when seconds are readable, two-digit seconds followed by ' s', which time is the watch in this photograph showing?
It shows 11 h 36 min
